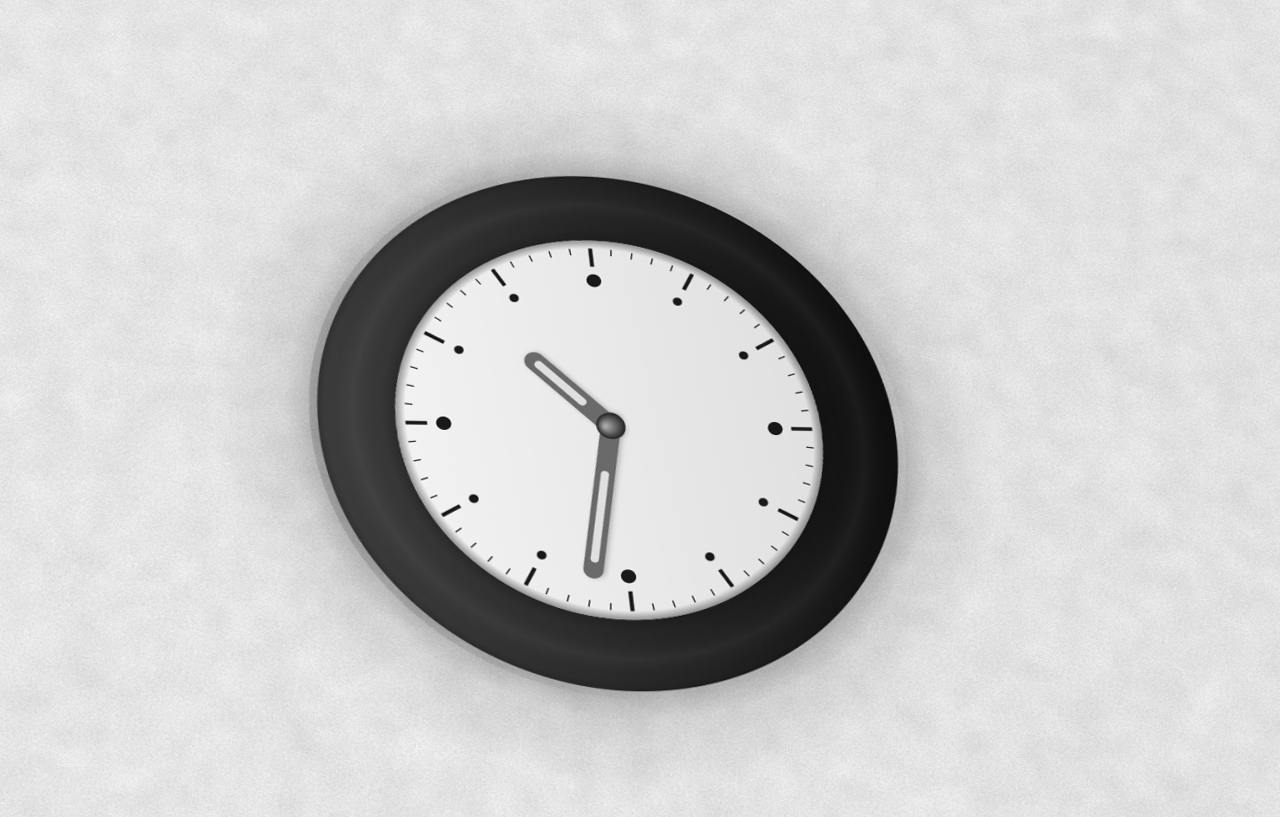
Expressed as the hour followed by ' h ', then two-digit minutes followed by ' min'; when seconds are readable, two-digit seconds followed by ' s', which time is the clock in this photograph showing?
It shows 10 h 32 min
